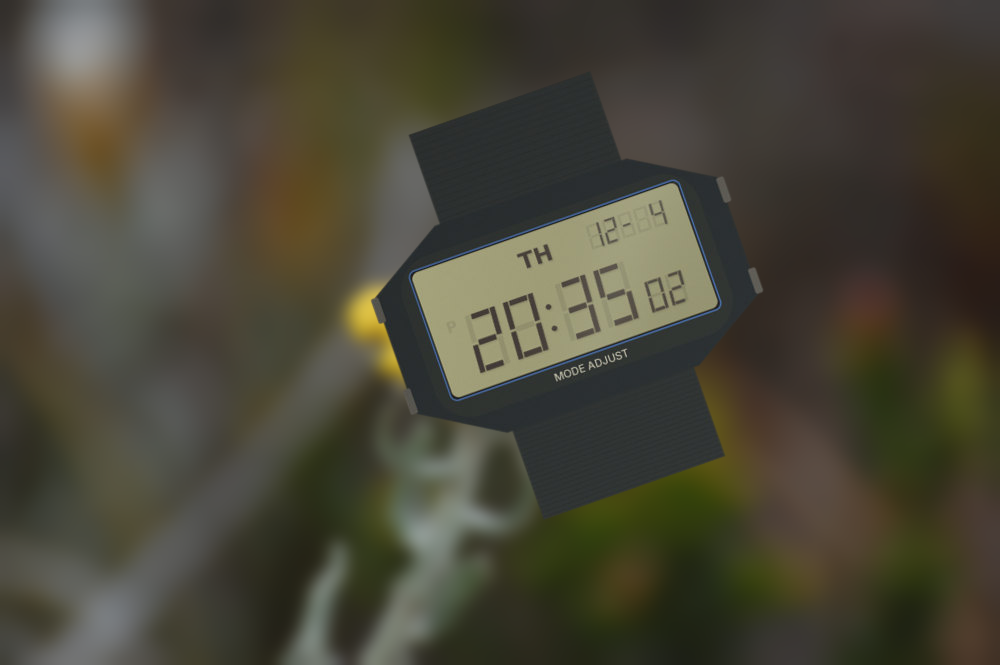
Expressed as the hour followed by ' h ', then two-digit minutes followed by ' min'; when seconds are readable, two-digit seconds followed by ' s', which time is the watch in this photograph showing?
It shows 20 h 35 min 02 s
